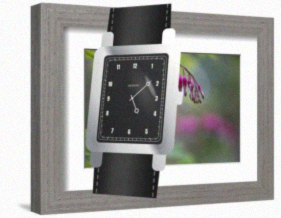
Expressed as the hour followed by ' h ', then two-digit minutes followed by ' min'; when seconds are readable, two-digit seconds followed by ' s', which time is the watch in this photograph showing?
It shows 5 h 08 min
